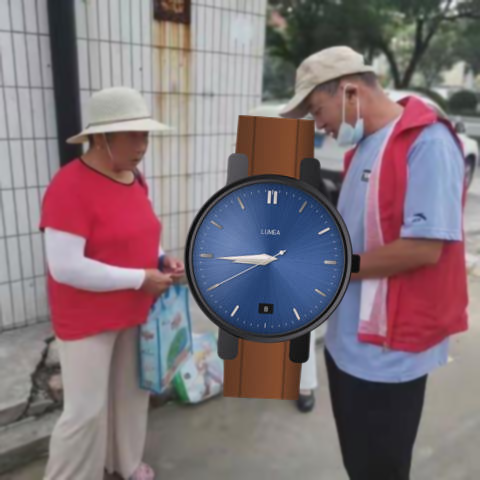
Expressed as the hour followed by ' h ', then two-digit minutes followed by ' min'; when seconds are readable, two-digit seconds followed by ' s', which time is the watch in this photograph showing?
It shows 8 h 44 min 40 s
